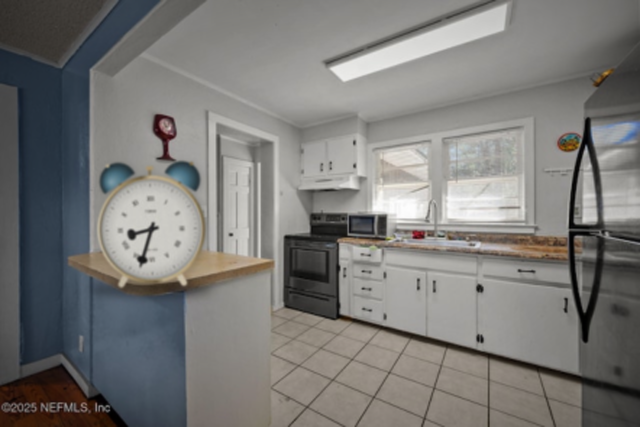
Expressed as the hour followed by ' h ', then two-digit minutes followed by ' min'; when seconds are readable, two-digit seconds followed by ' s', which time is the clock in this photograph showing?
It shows 8 h 33 min
